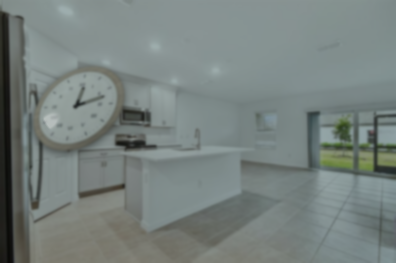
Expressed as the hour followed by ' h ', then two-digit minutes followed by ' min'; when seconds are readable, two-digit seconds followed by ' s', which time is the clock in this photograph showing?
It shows 12 h 12 min
